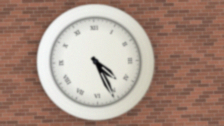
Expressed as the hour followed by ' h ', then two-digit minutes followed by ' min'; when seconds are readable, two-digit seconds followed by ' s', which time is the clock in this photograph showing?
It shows 4 h 26 min
